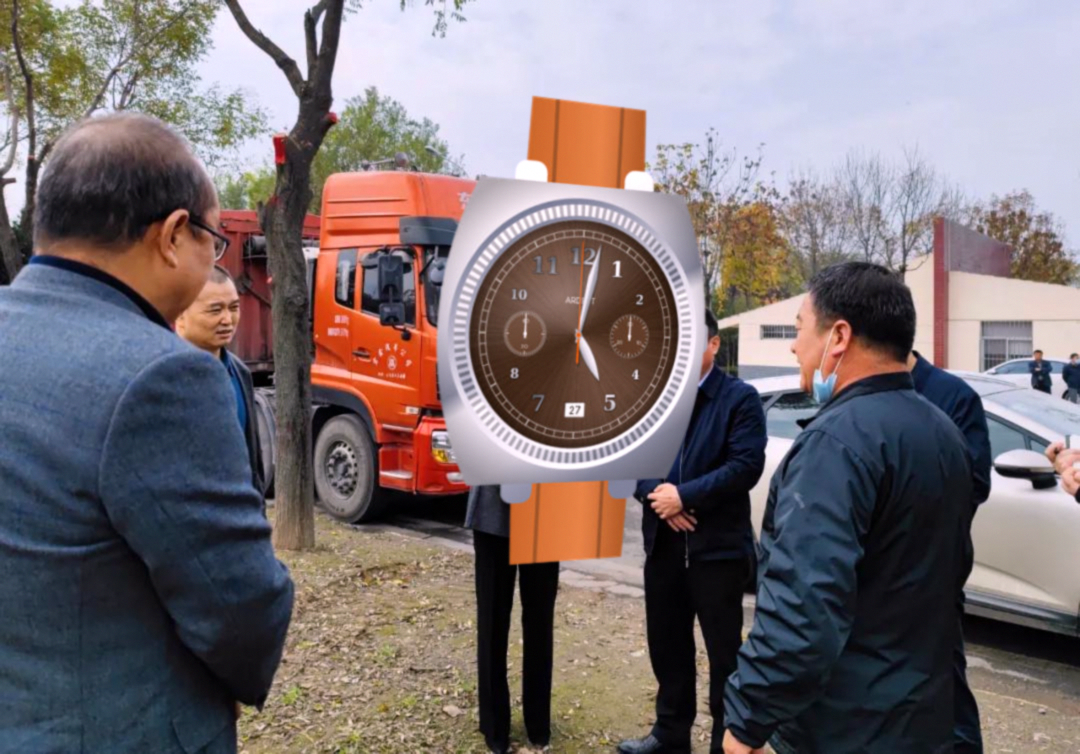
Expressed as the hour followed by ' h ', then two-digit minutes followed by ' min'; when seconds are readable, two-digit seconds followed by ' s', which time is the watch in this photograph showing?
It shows 5 h 02 min
